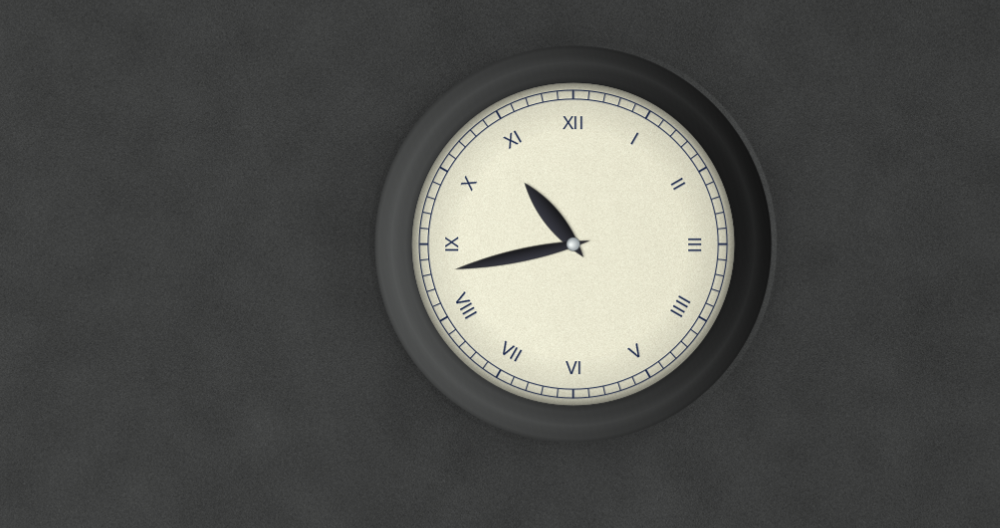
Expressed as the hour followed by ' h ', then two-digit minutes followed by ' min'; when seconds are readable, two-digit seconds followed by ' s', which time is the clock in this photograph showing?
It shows 10 h 43 min
